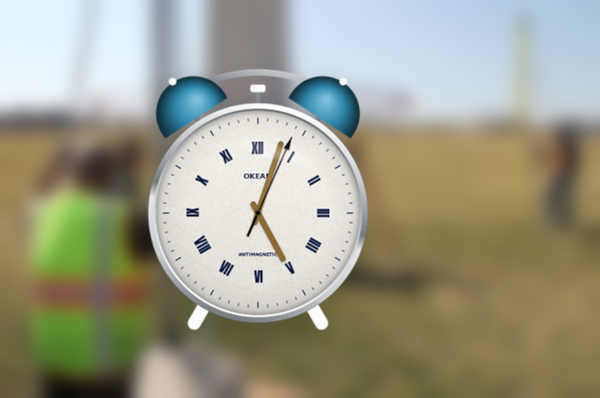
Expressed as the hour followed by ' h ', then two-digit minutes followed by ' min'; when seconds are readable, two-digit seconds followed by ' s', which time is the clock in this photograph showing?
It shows 5 h 03 min 04 s
